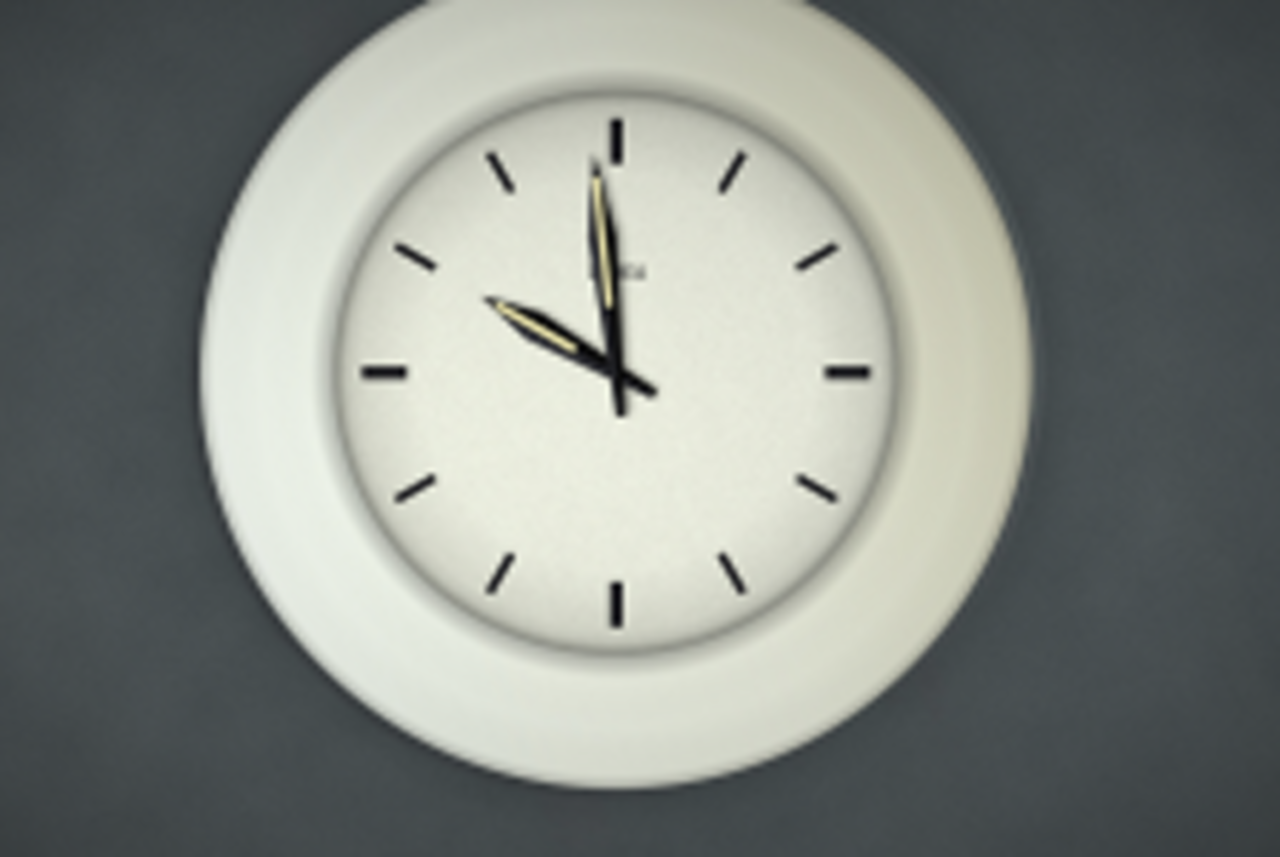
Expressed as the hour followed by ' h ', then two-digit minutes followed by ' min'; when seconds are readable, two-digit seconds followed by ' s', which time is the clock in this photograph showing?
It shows 9 h 59 min
